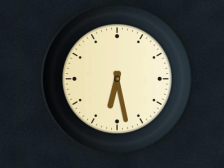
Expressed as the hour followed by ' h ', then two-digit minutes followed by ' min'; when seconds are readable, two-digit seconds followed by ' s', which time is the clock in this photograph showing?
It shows 6 h 28 min
